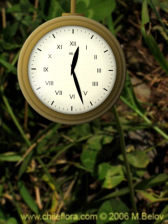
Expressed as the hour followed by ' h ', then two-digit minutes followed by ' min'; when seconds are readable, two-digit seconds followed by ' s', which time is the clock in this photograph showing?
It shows 12 h 27 min
